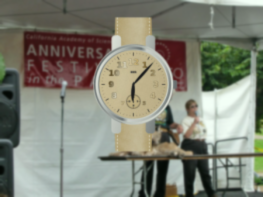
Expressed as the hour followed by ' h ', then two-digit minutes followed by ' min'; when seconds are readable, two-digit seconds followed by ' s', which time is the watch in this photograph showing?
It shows 6 h 07 min
